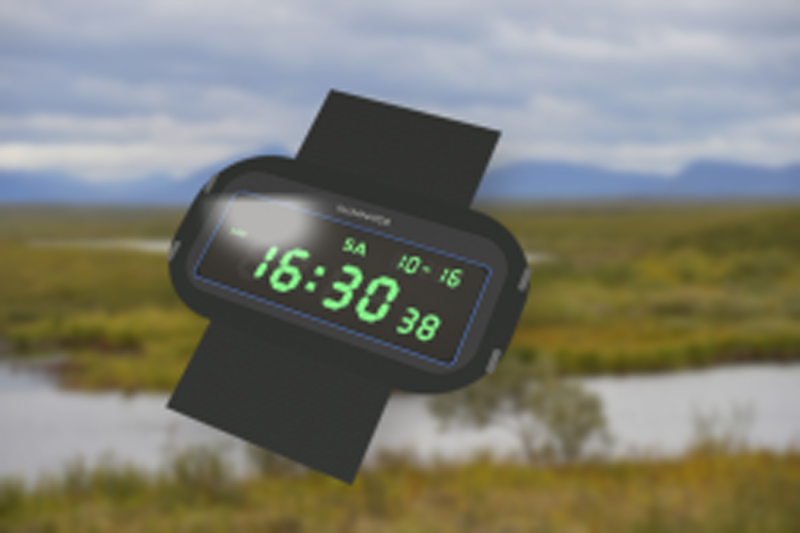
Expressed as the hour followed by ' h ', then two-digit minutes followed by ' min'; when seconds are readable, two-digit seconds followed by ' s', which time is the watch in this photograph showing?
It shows 16 h 30 min 38 s
